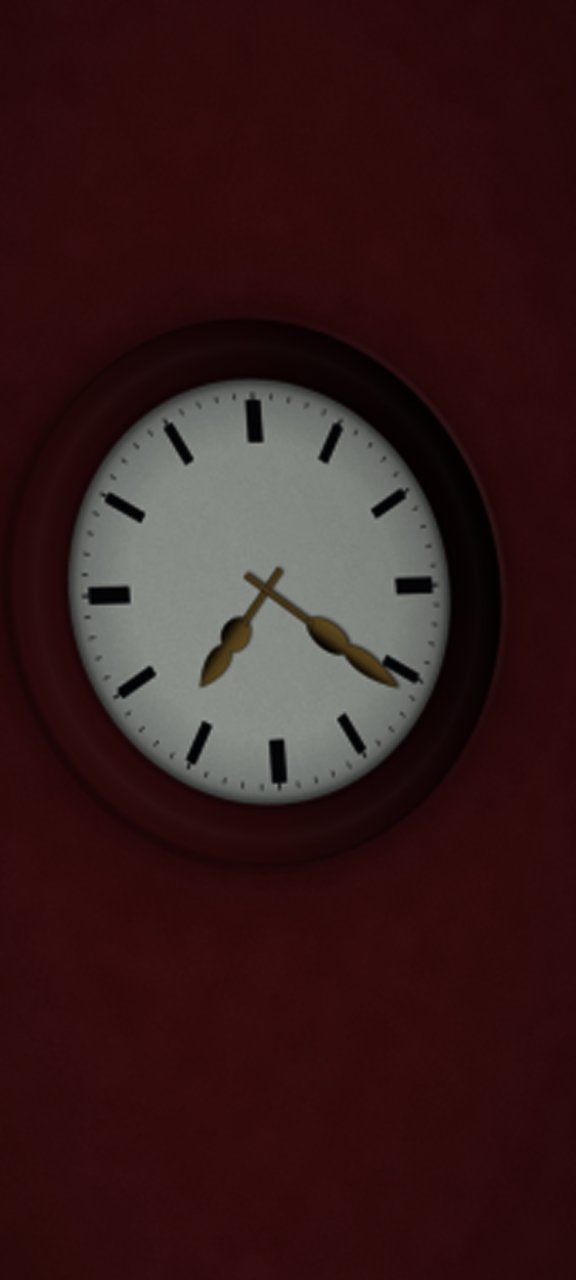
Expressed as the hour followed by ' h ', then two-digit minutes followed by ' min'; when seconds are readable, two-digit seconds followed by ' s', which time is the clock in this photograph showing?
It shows 7 h 21 min
